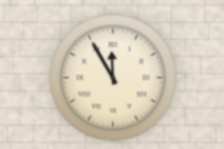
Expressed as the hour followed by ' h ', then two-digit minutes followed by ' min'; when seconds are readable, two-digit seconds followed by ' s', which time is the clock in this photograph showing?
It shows 11 h 55 min
